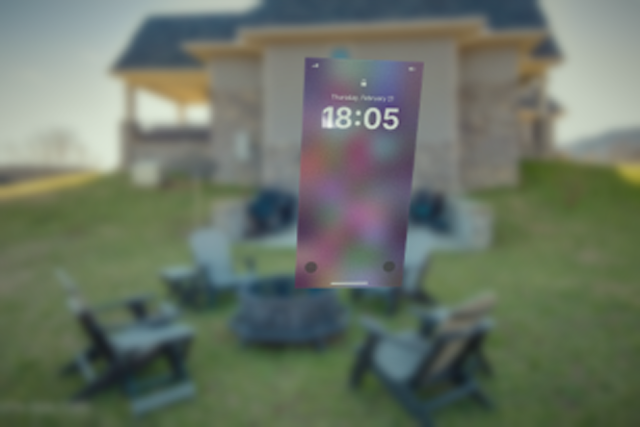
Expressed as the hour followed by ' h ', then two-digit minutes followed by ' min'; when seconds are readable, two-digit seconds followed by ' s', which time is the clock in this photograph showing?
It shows 18 h 05 min
